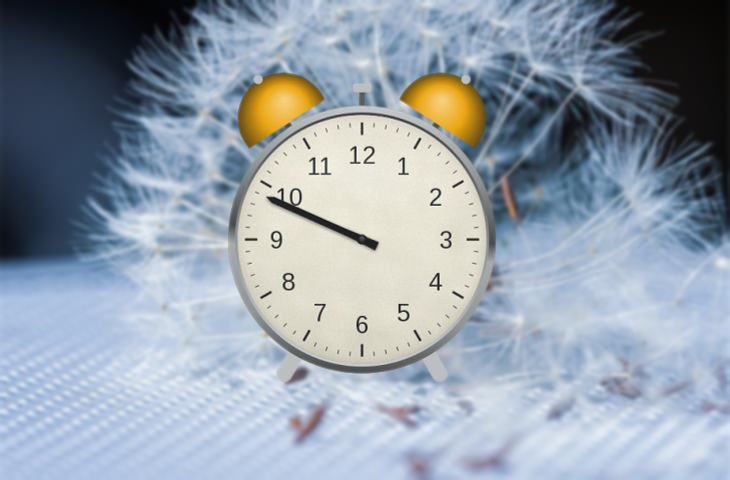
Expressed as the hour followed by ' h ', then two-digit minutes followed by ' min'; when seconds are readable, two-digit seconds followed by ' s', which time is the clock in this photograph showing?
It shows 9 h 49 min
